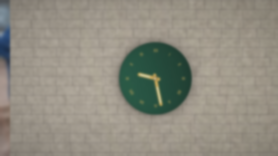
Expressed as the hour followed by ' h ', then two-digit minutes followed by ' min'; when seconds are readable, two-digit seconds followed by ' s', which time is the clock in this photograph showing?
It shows 9 h 28 min
